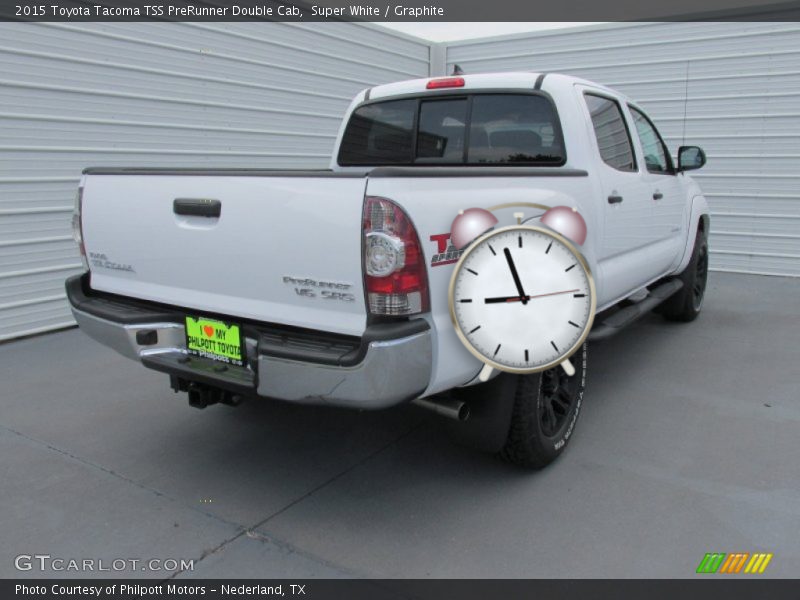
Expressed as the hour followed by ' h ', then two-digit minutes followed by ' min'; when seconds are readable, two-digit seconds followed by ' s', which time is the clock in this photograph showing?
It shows 8 h 57 min 14 s
